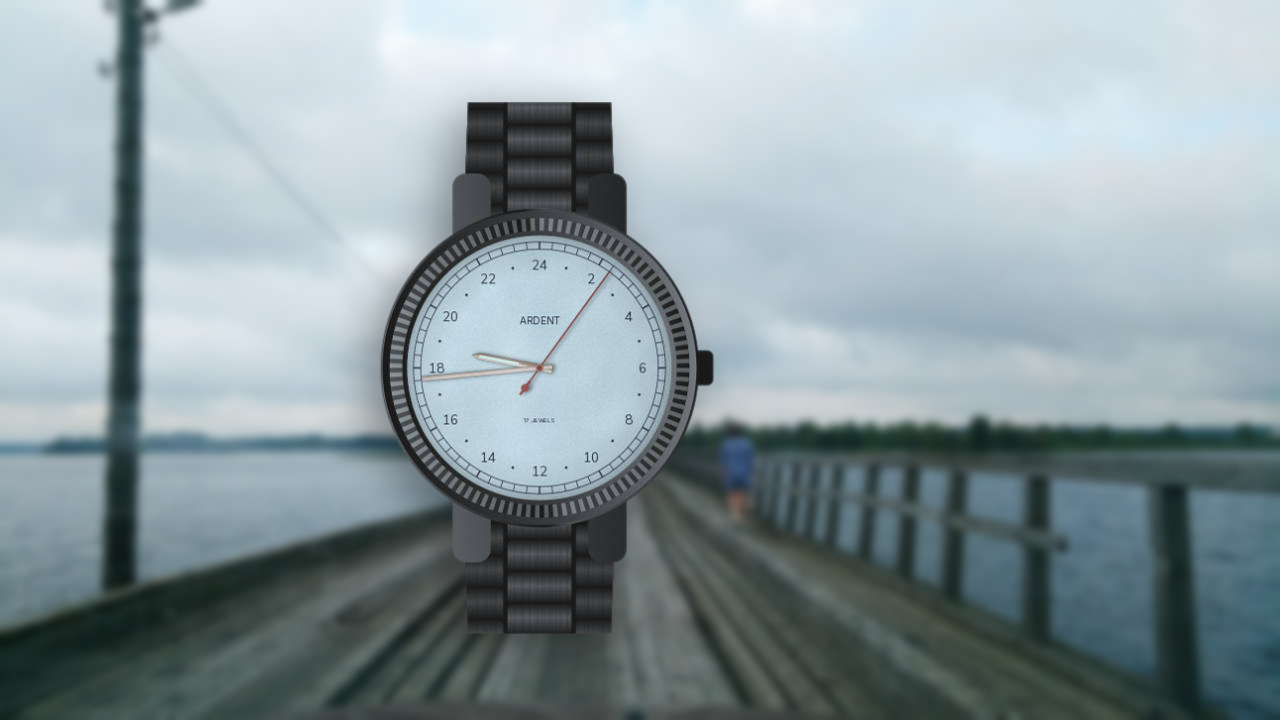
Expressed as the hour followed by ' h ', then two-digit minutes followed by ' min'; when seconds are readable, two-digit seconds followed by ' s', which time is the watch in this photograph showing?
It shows 18 h 44 min 06 s
